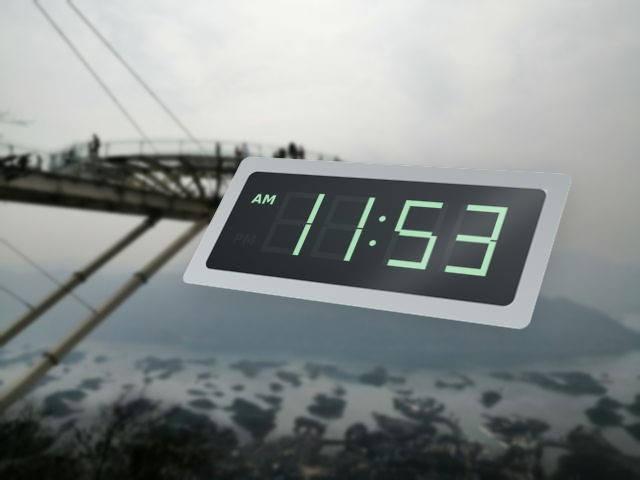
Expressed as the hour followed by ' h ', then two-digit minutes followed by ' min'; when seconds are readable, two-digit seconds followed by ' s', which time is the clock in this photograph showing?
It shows 11 h 53 min
